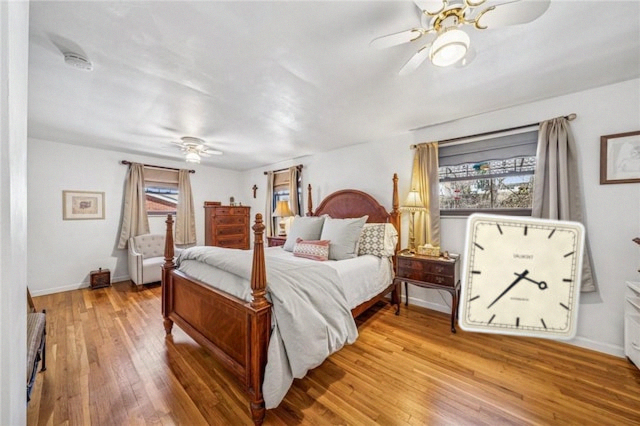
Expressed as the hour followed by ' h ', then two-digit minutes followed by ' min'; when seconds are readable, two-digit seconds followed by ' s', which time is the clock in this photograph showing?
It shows 3 h 37 min
